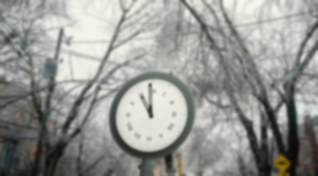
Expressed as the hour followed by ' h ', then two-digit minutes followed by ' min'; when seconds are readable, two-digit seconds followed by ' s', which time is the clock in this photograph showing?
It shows 10 h 59 min
